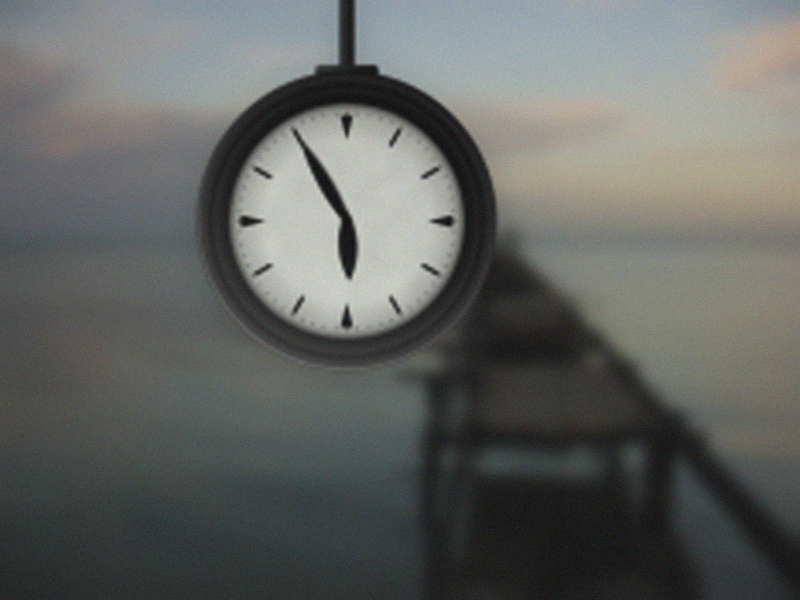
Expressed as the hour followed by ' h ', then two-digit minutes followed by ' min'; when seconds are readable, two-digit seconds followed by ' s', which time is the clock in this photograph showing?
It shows 5 h 55 min
